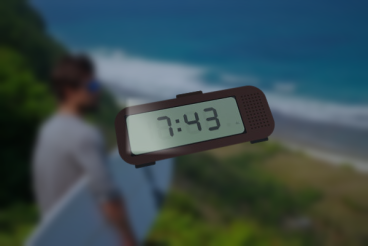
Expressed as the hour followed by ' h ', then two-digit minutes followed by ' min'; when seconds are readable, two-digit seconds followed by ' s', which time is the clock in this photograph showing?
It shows 7 h 43 min
